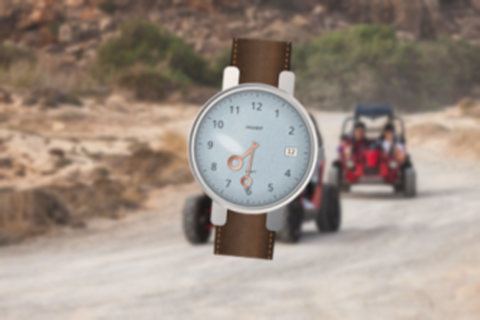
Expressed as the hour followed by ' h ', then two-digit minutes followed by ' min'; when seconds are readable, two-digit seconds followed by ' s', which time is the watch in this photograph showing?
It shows 7 h 31 min
